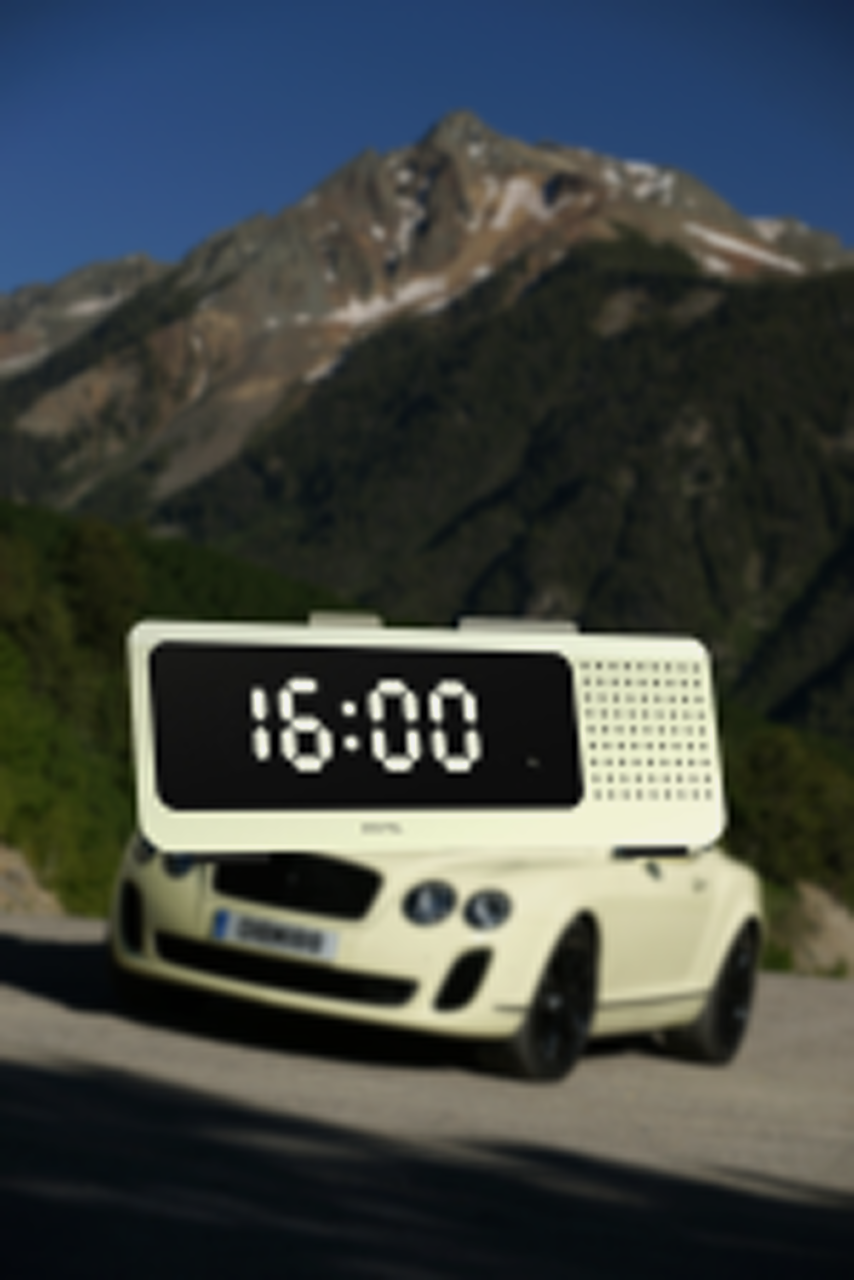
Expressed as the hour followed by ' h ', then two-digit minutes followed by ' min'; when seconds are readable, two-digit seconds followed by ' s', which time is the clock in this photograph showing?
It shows 16 h 00 min
